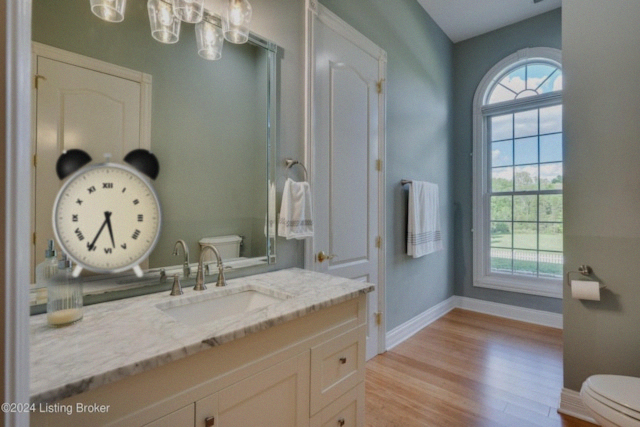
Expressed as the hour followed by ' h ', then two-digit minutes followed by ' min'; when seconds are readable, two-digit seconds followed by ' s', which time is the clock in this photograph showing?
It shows 5 h 35 min
